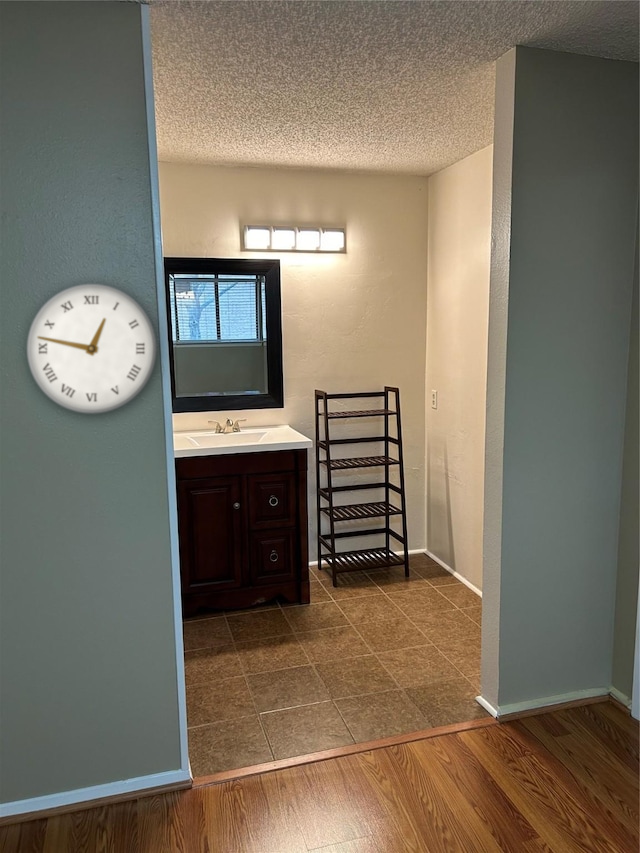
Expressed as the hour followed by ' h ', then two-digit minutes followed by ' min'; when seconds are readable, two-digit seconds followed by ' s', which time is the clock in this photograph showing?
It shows 12 h 47 min
